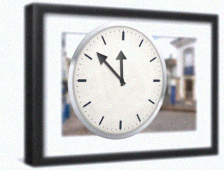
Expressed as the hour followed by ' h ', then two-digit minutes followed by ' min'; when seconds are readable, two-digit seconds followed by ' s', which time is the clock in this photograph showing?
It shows 11 h 52 min
